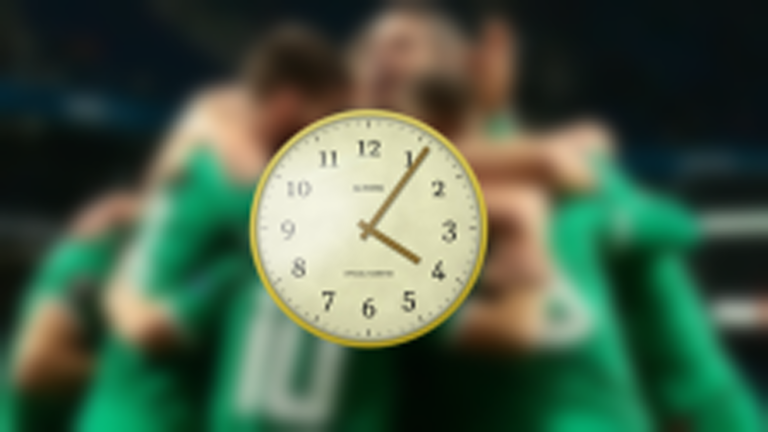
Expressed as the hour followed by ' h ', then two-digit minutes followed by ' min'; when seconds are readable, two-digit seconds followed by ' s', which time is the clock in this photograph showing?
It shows 4 h 06 min
